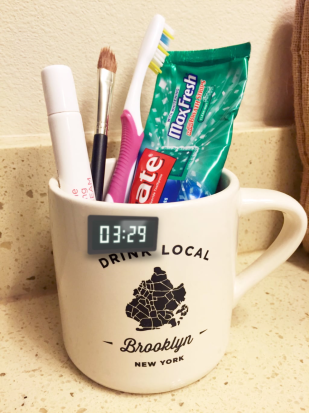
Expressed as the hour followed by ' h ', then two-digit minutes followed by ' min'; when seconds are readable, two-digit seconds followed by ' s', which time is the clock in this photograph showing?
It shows 3 h 29 min
